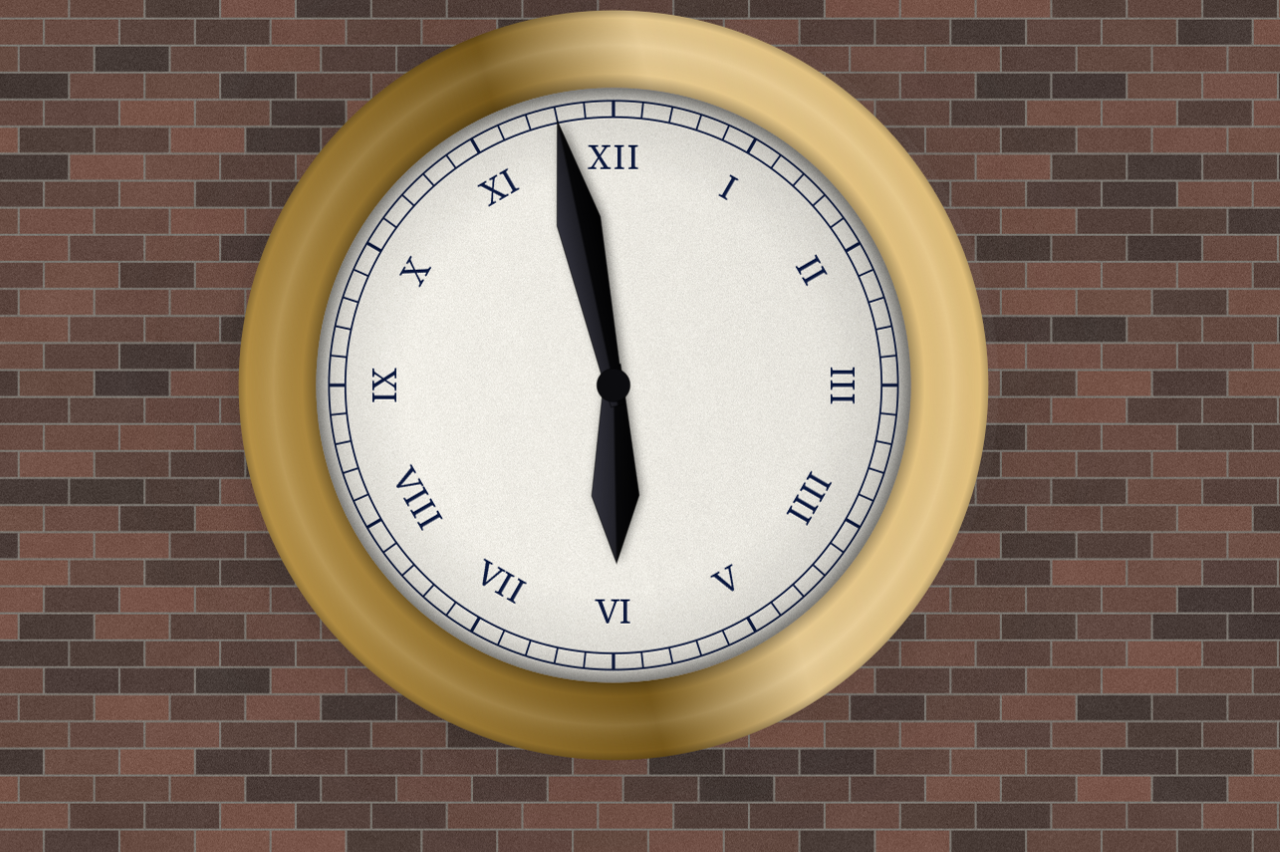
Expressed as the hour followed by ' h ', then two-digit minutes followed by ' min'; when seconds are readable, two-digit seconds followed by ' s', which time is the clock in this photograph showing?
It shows 5 h 58 min
